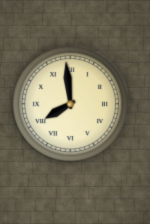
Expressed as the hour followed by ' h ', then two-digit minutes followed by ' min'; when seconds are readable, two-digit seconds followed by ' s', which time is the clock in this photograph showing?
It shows 7 h 59 min
